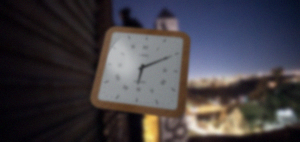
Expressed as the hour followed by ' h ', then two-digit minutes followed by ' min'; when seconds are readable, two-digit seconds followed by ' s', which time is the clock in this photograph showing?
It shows 6 h 10 min
